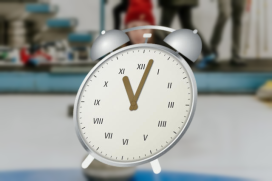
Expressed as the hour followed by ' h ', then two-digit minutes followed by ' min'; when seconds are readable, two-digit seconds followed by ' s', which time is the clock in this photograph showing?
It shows 11 h 02 min
